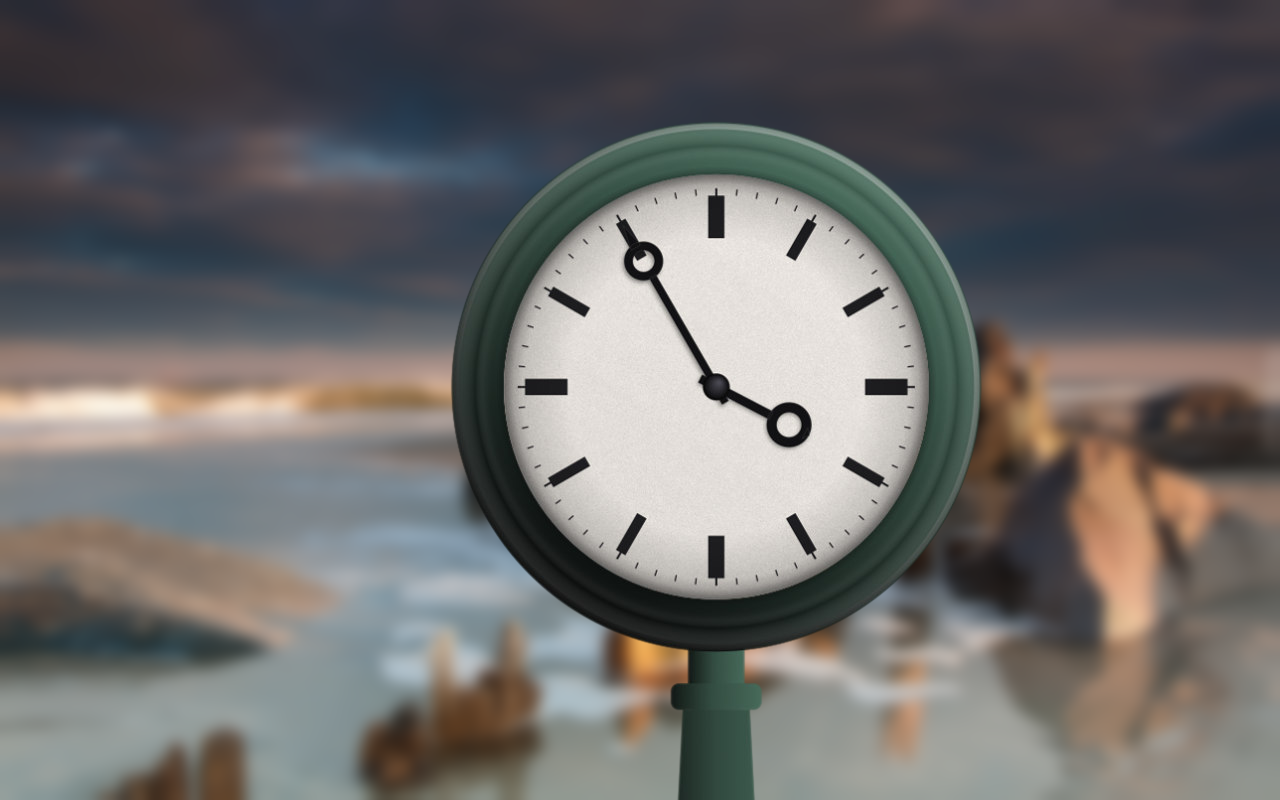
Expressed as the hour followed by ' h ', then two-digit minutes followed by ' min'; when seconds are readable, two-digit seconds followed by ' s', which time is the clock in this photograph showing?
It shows 3 h 55 min
